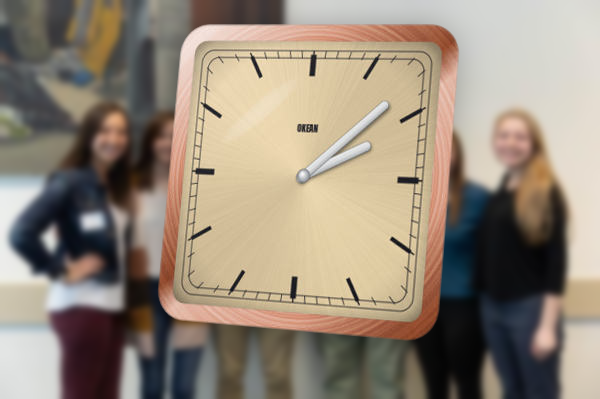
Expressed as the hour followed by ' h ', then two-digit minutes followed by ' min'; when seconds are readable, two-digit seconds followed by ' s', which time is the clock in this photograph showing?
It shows 2 h 08 min
